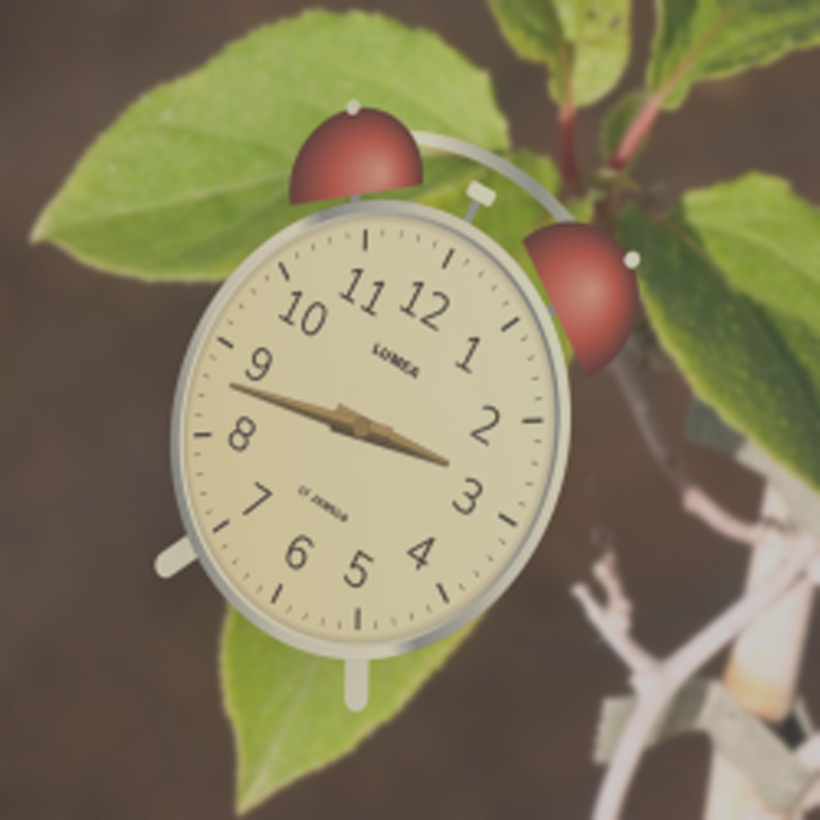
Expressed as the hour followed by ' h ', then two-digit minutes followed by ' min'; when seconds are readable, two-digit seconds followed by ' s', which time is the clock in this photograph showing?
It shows 2 h 43 min
